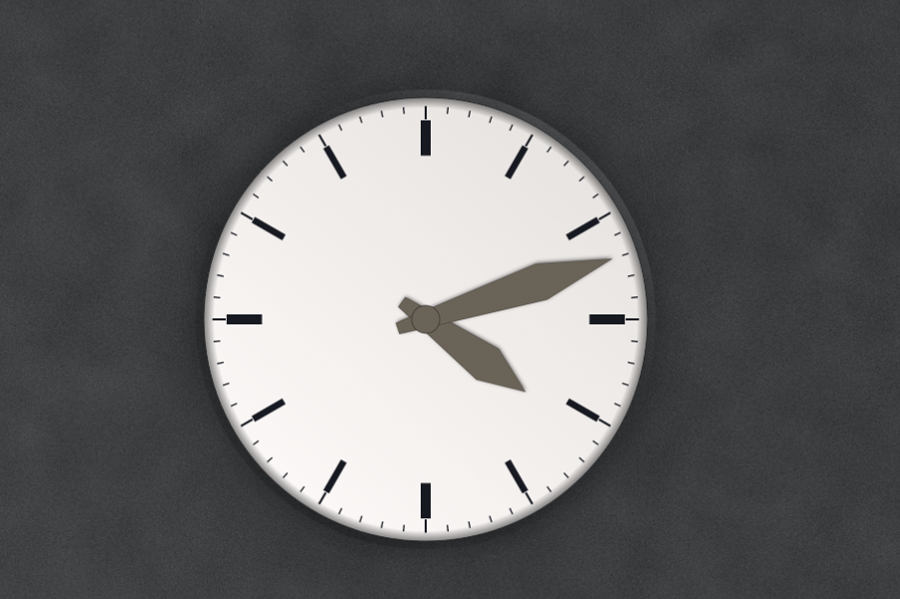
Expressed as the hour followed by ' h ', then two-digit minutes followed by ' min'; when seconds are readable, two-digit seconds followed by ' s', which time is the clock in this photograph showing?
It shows 4 h 12 min
